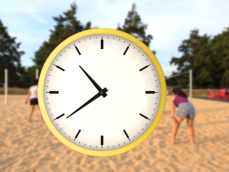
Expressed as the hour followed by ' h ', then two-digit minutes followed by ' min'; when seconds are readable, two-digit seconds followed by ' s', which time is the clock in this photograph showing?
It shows 10 h 39 min
